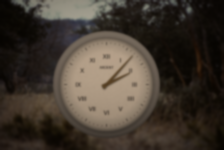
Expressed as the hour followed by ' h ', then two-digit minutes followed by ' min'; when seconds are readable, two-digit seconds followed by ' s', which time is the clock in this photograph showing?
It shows 2 h 07 min
